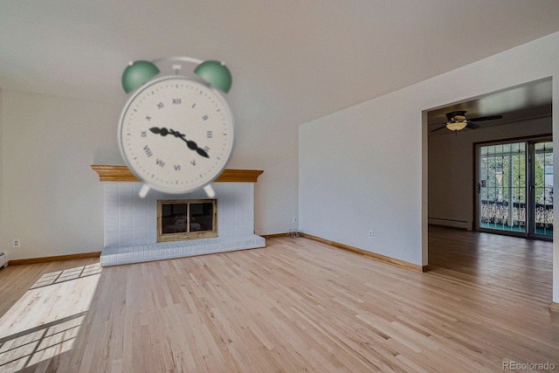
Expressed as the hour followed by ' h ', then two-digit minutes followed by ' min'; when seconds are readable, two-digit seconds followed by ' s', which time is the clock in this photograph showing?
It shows 9 h 21 min
